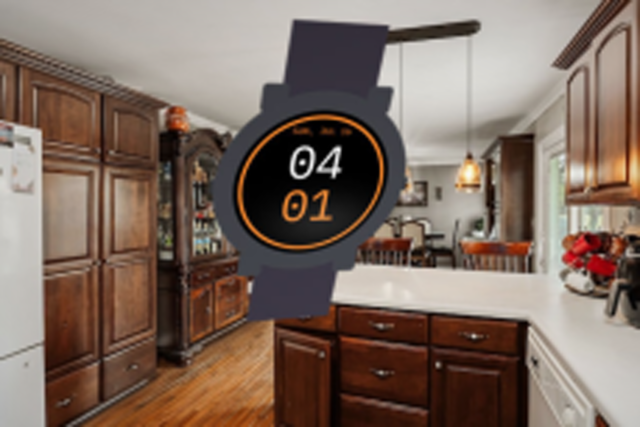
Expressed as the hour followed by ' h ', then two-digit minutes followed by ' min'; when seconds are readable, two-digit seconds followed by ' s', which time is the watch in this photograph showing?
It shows 4 h 01 min
